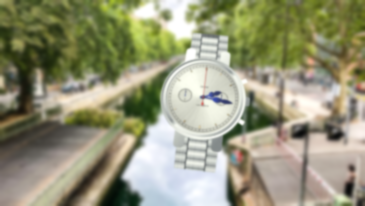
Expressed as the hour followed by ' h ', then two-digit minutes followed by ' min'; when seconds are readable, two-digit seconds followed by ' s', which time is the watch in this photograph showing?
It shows 2 h 16 min
